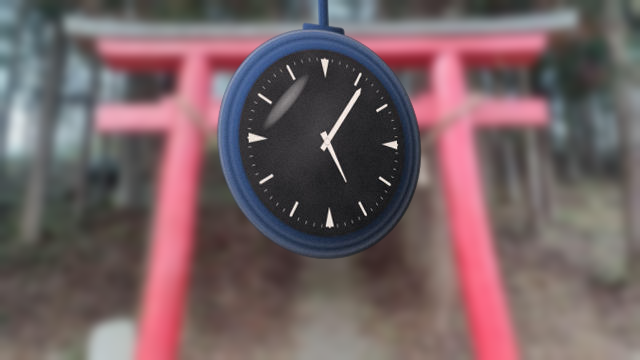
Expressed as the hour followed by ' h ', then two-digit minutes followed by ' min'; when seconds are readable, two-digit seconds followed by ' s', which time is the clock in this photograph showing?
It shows 5 h 06 min
